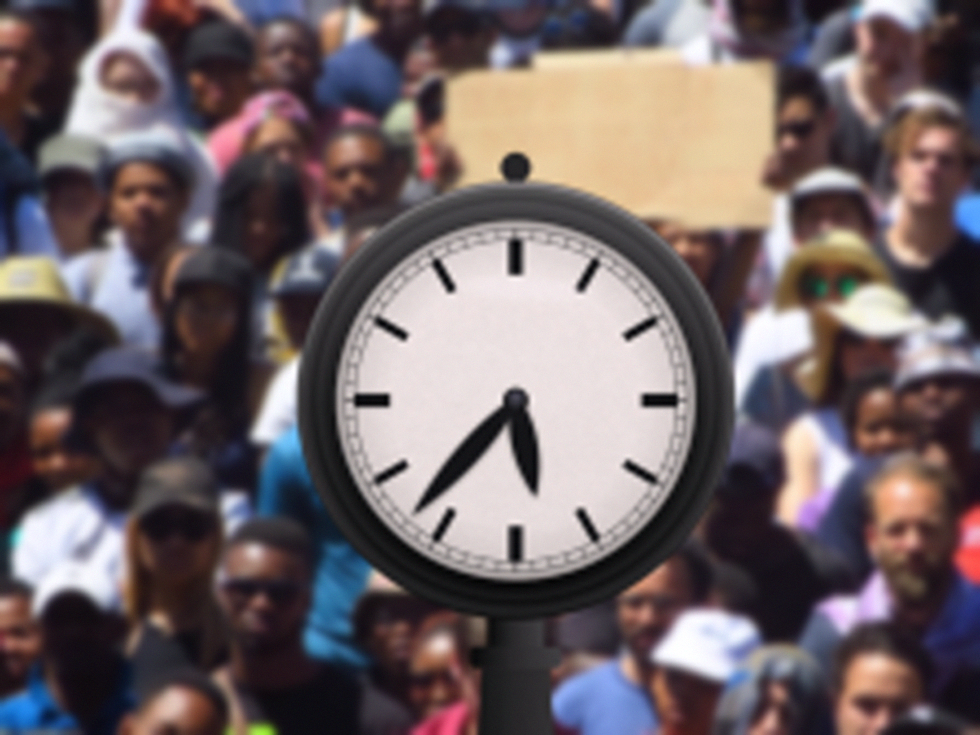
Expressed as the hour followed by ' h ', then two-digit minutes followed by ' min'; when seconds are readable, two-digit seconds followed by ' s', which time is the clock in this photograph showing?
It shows 5 h 37 min
